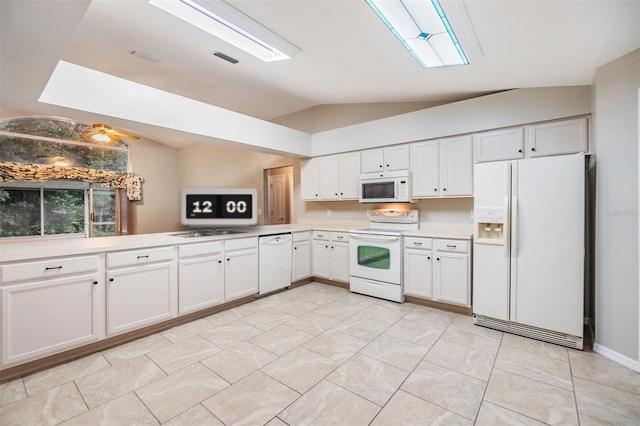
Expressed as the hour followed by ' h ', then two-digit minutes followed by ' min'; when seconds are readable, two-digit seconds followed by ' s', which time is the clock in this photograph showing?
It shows 12 h 00 min
